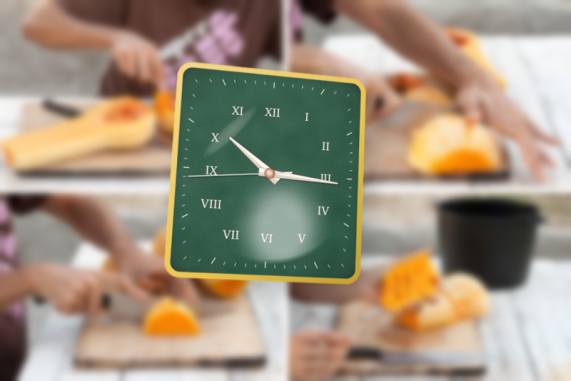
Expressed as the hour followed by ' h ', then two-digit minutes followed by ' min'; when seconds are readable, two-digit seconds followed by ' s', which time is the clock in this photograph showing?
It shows 10 h 15 min 44 s
